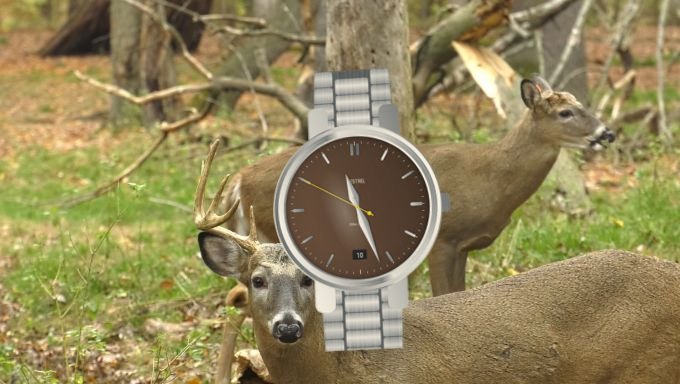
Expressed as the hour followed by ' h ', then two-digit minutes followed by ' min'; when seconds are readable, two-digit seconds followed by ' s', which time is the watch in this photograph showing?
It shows 11 h 26 min 50 s
